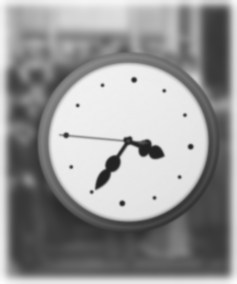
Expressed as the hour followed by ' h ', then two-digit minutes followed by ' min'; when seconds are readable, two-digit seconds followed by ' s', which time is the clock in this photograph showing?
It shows 3 h 34 min 45 s
